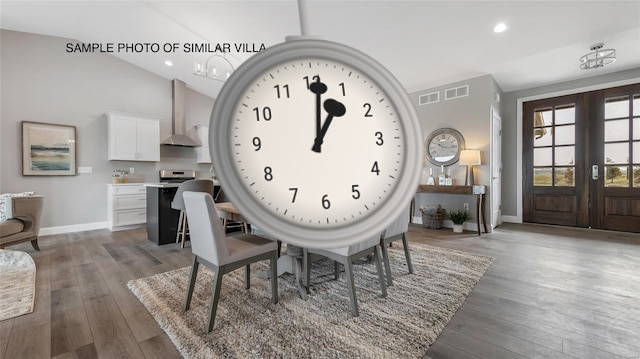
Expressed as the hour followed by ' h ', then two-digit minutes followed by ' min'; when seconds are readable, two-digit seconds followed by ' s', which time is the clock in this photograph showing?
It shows 1 h 01 min
